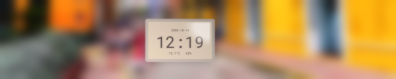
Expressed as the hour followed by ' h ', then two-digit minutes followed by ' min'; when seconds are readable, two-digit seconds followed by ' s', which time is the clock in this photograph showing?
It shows 12 h 19 min
